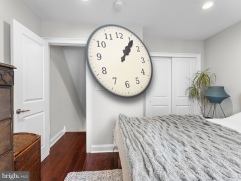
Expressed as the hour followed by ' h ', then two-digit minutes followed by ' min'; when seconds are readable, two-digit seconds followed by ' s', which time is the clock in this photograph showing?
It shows 1 h 06 min
